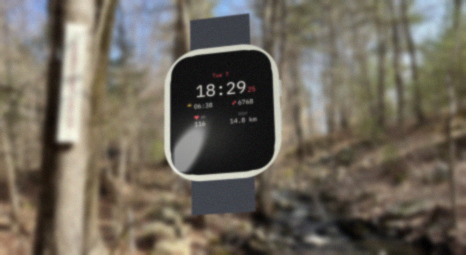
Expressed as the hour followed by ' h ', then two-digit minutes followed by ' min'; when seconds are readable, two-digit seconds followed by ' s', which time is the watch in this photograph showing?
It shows 18 h 29 min
